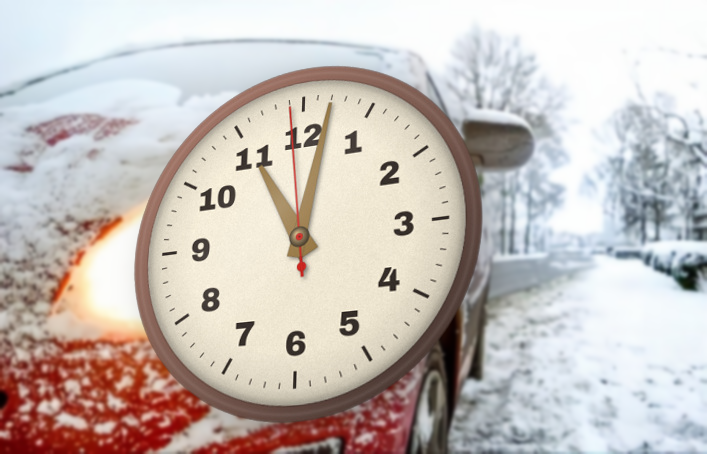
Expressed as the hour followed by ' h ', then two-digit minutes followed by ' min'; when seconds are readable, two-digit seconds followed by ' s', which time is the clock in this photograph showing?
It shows 11 h 01 min 59 s
